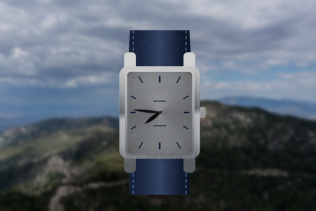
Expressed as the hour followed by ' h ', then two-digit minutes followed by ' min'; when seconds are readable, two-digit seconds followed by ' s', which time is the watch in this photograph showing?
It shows 7 h 46 min
